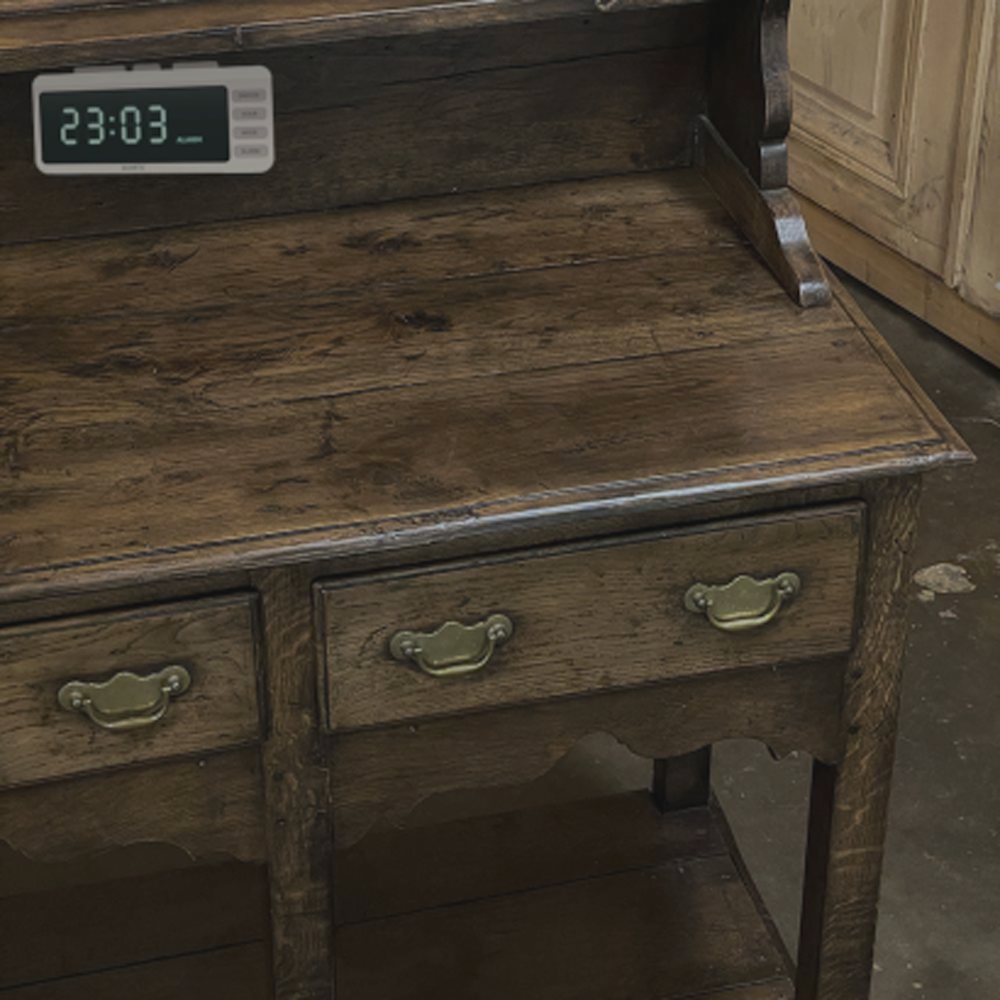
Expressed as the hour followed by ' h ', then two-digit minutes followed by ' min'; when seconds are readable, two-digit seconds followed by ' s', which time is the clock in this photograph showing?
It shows 23 h 03 min
